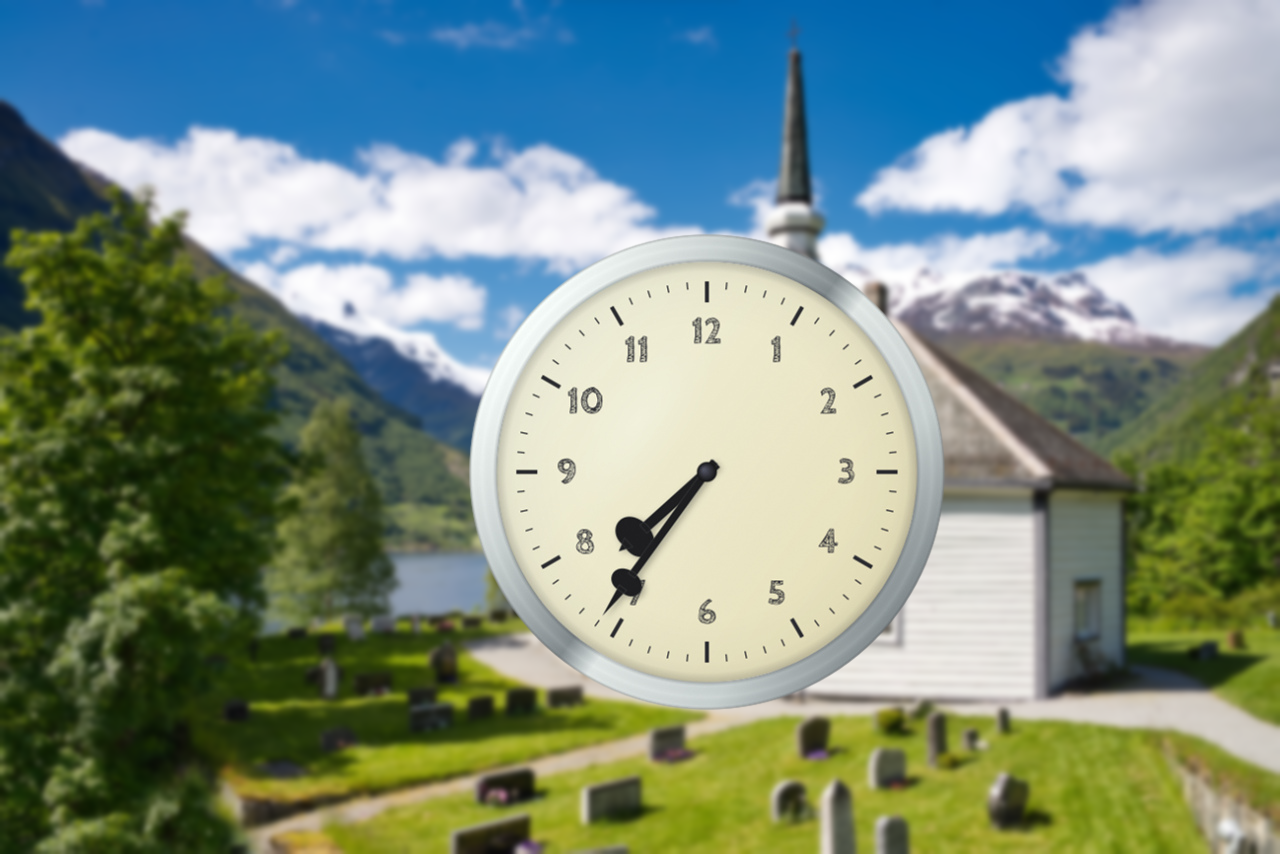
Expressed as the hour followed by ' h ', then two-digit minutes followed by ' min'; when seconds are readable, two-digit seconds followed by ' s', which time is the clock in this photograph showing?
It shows 7 h 36 min
